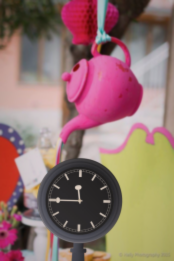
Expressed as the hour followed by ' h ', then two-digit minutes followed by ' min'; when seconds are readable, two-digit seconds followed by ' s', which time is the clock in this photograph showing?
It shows 11 h 45 min
